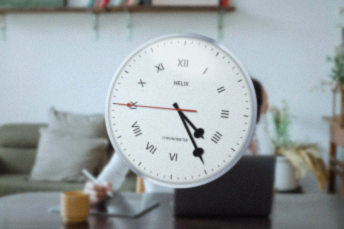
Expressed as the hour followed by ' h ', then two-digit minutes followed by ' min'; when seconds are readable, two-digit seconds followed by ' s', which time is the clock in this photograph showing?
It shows 4 h 24 min 45 s
